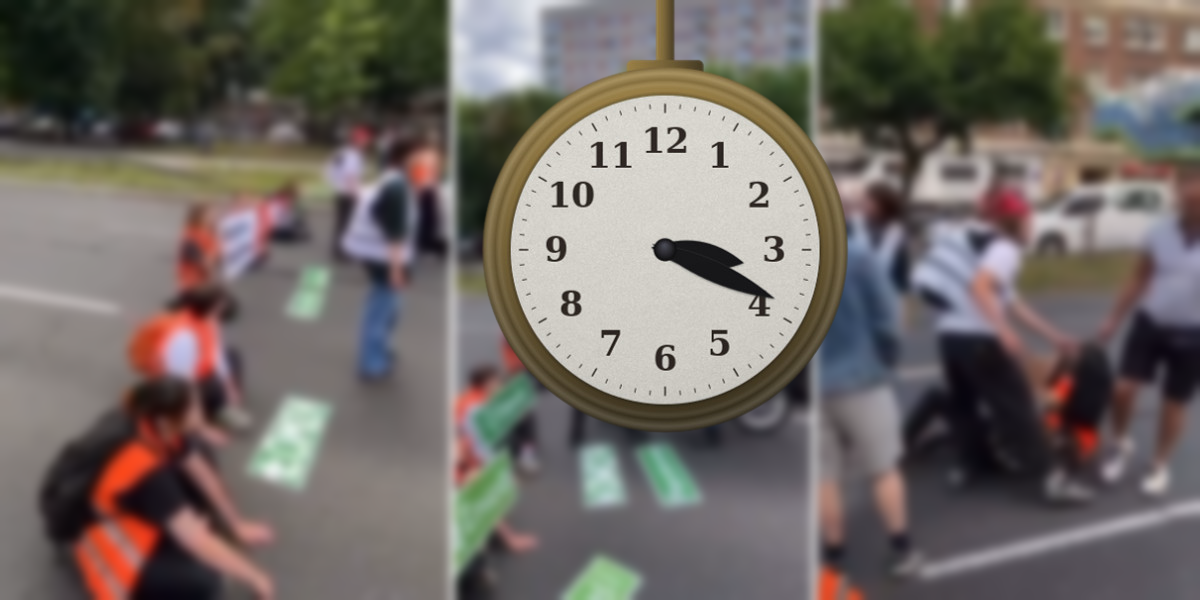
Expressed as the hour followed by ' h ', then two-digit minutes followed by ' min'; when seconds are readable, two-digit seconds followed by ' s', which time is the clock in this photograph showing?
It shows 3 h 19 min
